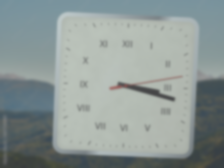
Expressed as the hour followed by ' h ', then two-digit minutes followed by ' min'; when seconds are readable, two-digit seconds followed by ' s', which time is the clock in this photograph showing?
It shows 3 h 17 min 13 s
